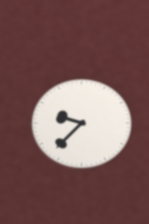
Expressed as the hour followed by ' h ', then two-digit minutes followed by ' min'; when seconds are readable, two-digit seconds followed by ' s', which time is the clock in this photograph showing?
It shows 9 h 37 min
